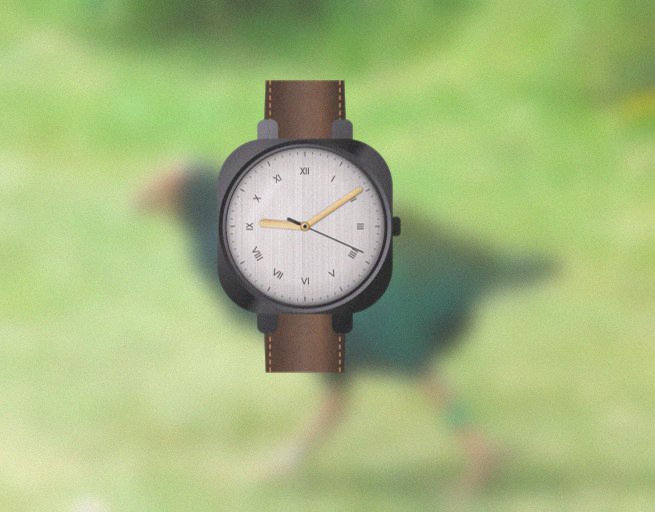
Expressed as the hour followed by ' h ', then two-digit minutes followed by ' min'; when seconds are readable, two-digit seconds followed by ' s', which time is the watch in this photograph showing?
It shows 9 h 09 min 19 s
